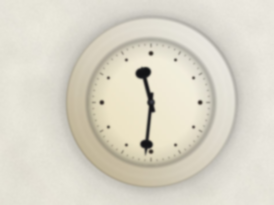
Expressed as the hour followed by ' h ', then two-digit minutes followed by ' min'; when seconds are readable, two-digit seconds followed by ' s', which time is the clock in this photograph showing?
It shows 11 h 31 min
